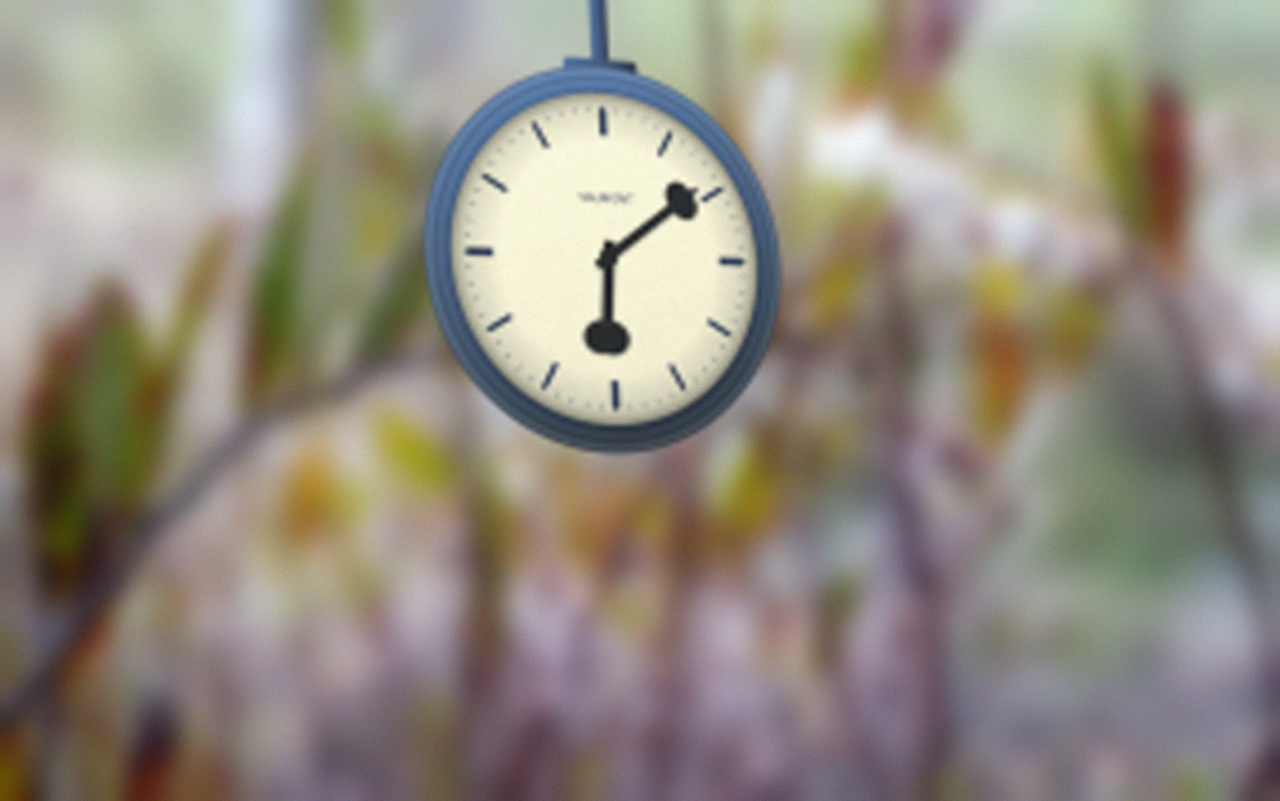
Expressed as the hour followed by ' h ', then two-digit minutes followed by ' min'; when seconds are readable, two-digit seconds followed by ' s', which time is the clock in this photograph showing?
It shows 6 h 09 min
